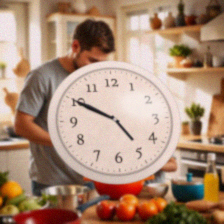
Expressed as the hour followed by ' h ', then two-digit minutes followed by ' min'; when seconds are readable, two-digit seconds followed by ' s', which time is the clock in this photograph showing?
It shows 4 h 50 min
